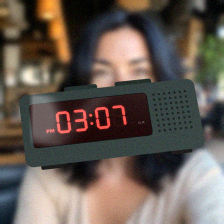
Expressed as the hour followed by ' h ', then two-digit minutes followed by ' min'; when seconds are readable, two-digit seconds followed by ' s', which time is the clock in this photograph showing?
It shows 3 h 07 min
